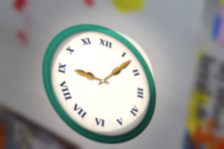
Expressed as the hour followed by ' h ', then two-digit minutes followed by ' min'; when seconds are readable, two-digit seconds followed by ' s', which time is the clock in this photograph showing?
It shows 9 h 07 min
